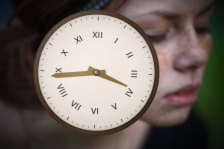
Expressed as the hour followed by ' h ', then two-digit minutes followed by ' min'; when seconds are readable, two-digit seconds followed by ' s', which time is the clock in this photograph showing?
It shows 3 h 44 min
